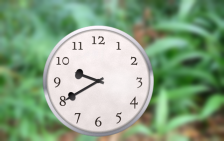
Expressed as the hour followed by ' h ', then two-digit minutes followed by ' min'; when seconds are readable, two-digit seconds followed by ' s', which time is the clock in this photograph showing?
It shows 9 h 40 min
